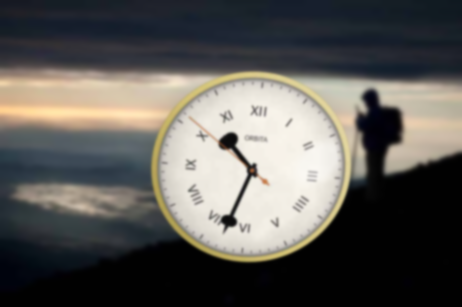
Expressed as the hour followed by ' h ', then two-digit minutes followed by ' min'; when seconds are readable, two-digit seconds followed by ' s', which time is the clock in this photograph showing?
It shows 10 h 32 min 51 s
